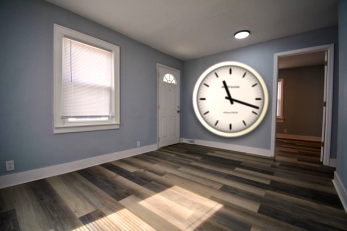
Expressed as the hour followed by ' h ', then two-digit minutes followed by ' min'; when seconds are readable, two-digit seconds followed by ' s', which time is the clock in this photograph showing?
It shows 11 h 18 min
